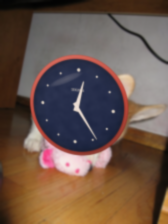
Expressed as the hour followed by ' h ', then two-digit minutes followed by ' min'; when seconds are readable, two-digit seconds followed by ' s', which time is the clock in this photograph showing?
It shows 12 h 24 min
